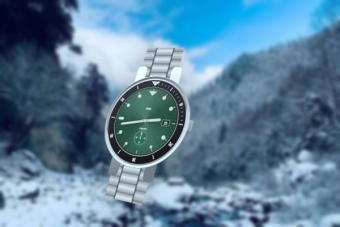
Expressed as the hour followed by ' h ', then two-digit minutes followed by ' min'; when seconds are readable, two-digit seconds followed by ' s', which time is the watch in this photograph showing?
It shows 2 h 43 min
